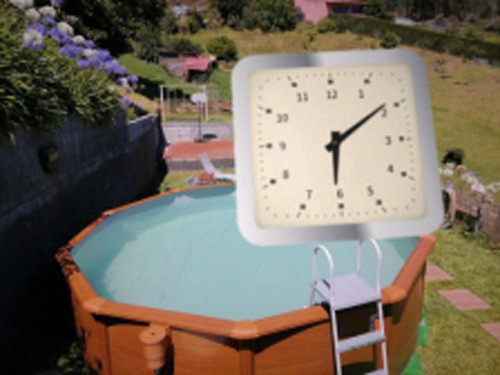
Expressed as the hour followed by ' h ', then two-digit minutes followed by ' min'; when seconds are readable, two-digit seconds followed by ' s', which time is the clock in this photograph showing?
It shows 6 h 09 min
